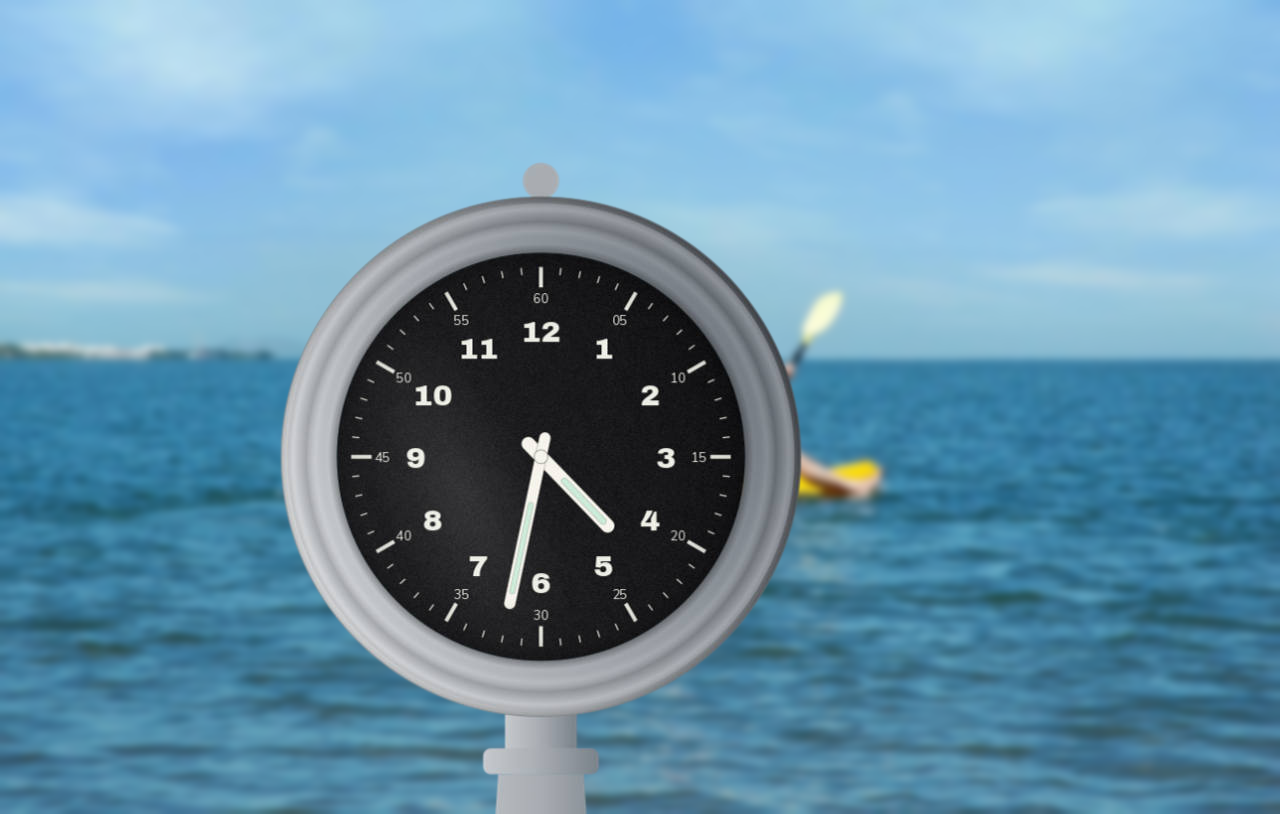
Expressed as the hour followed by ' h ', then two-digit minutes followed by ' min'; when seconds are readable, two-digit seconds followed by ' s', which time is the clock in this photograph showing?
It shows 4 h 32 min
